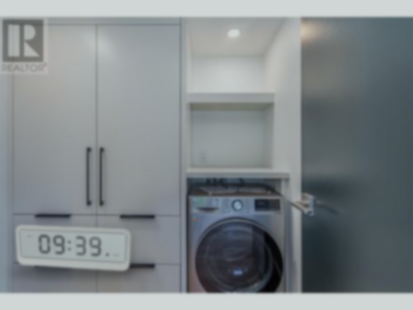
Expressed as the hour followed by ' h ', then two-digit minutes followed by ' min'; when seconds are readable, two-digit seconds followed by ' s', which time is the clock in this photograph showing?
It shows 9 h 39 min
